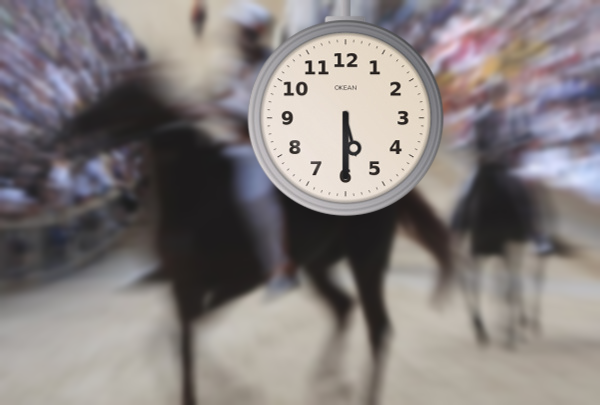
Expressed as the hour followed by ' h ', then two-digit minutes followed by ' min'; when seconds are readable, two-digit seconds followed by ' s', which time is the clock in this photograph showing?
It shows 5 h 30 min
